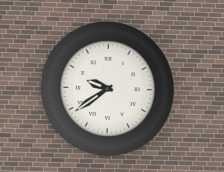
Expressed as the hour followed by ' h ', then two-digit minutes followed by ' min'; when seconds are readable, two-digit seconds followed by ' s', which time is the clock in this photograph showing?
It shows 9 h 39 min
